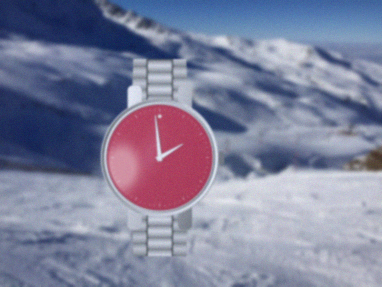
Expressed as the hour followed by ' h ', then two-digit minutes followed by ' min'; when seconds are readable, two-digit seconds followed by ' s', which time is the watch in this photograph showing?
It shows 1 h 59 min
